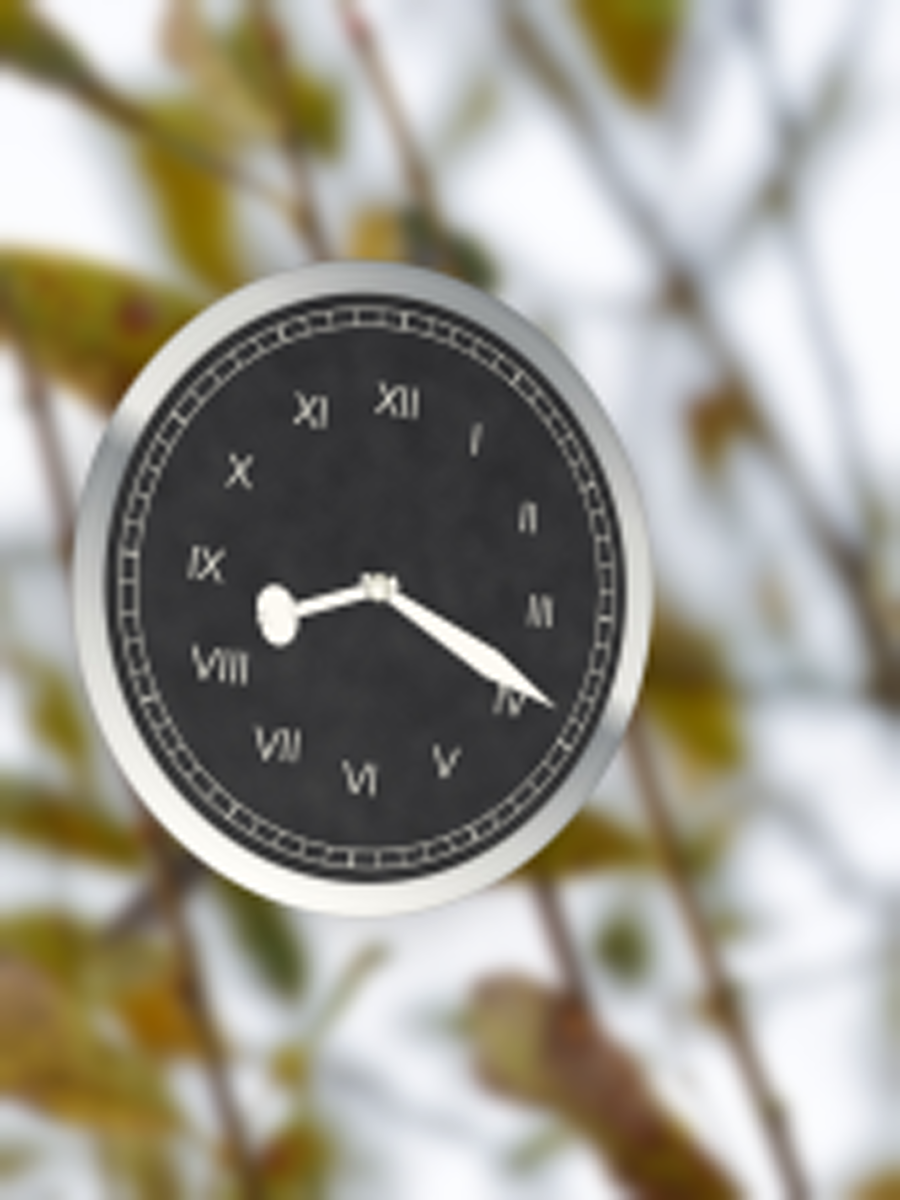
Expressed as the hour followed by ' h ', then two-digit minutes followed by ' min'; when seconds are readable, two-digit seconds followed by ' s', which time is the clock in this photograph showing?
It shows 8 h 19 min
